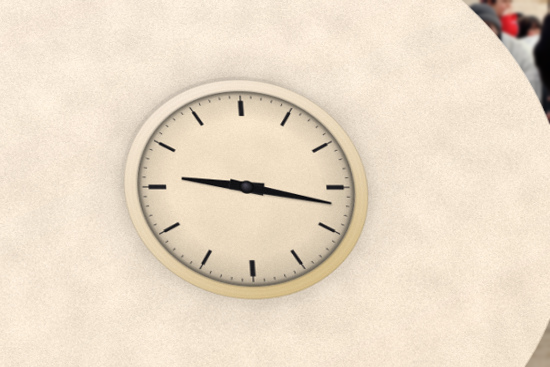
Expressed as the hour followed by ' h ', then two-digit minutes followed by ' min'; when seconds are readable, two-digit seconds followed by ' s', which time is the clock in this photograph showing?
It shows 9 h 17 min
